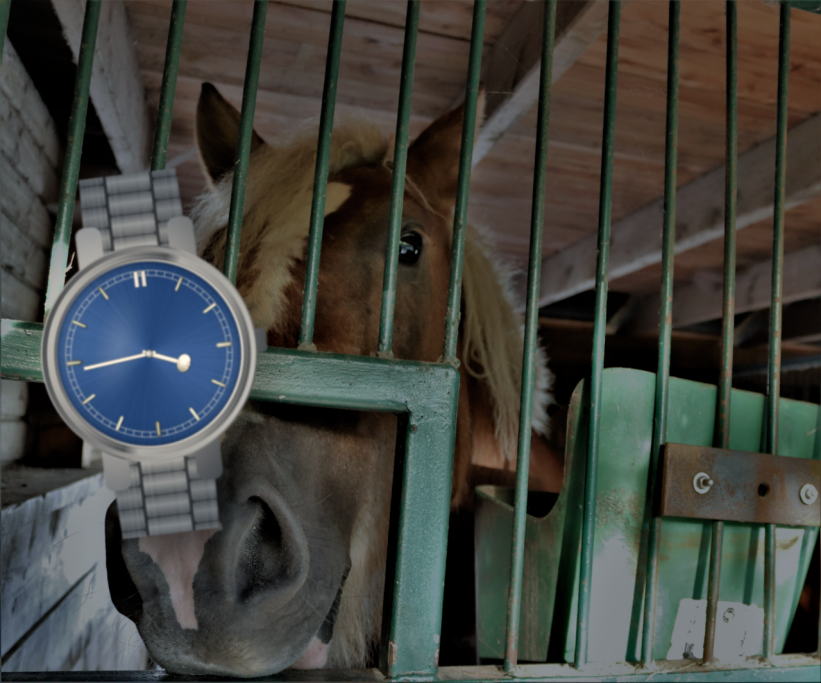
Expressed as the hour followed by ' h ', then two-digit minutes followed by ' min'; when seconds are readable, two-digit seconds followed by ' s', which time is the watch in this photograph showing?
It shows 3 h 44 min
